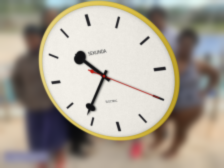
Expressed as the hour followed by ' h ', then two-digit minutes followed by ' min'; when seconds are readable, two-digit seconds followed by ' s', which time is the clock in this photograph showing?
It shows 10 h 36 min 20 s
